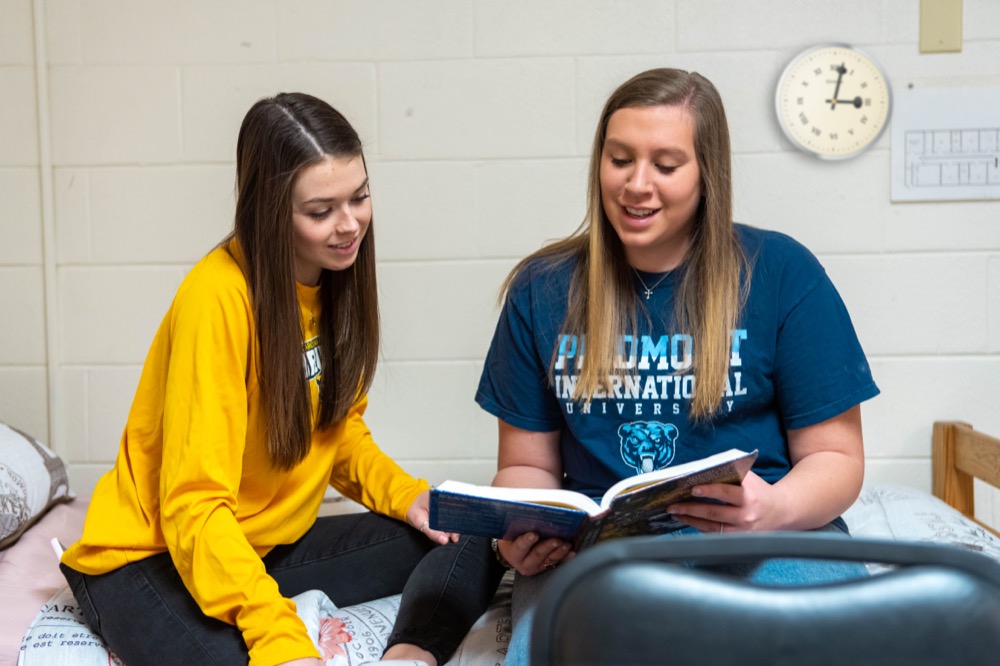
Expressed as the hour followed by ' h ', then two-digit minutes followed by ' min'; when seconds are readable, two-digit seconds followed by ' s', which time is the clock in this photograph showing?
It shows 3 h 02 min
